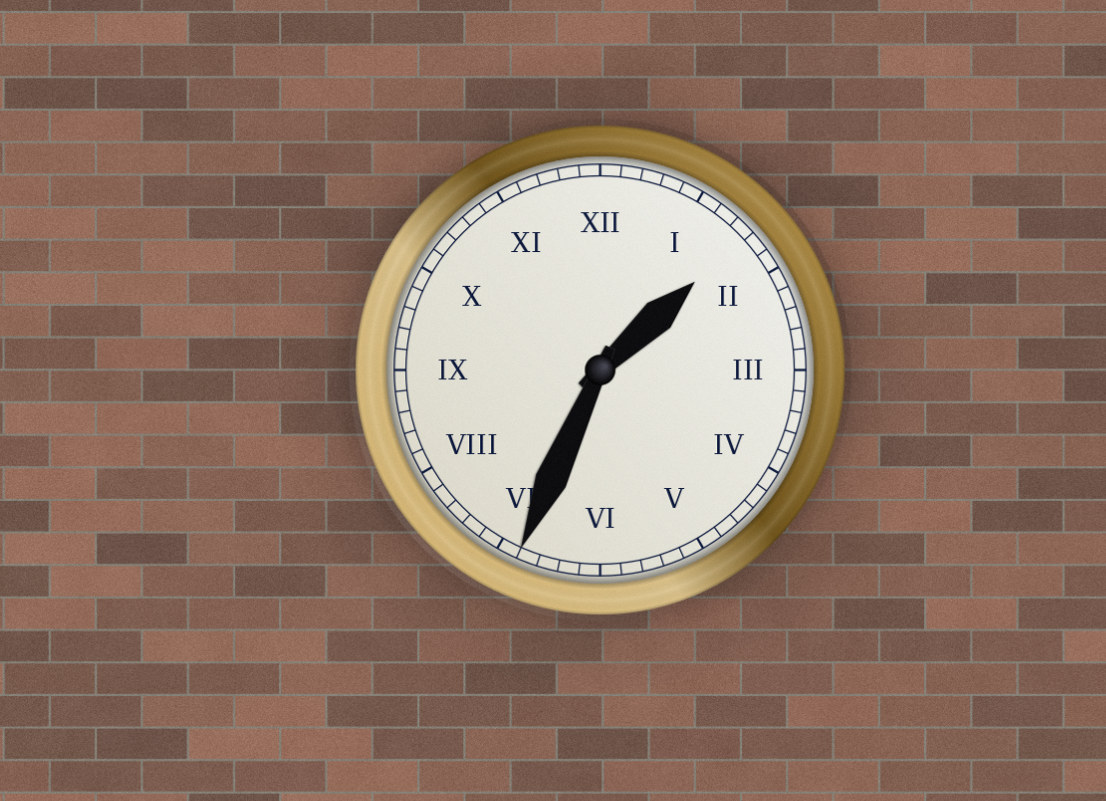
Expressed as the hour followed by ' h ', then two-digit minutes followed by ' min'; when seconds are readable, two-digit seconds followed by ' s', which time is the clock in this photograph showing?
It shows 1 h 34 min
